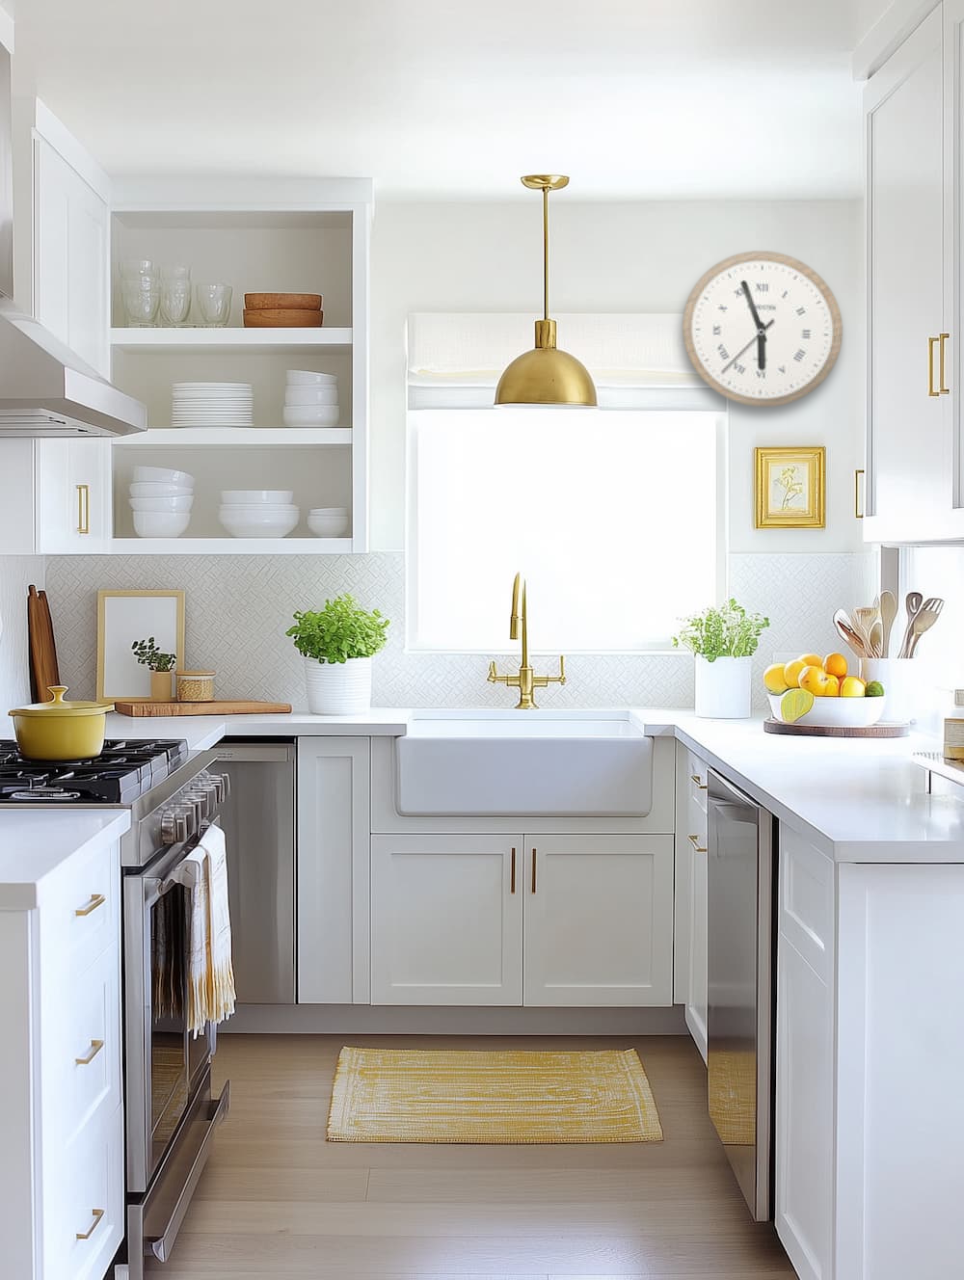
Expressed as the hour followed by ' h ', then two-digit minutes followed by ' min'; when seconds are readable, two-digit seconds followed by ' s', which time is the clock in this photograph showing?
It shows 5 h 56 min 37 s
